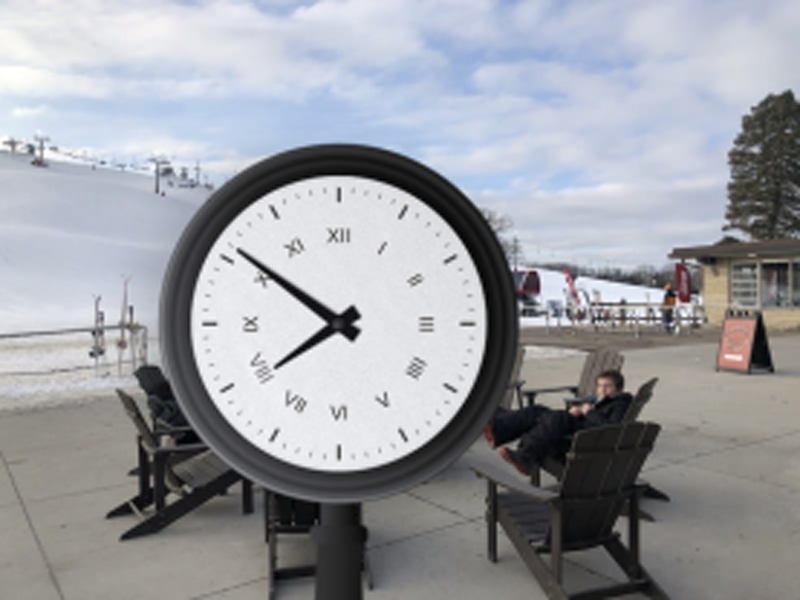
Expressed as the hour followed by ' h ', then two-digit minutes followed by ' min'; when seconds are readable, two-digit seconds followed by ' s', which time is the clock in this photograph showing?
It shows 7 h 51 min
